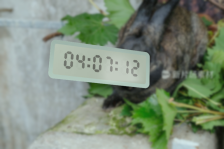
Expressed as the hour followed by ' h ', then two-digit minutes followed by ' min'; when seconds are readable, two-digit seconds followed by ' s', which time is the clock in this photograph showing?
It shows 4 h 07 min 12 s
